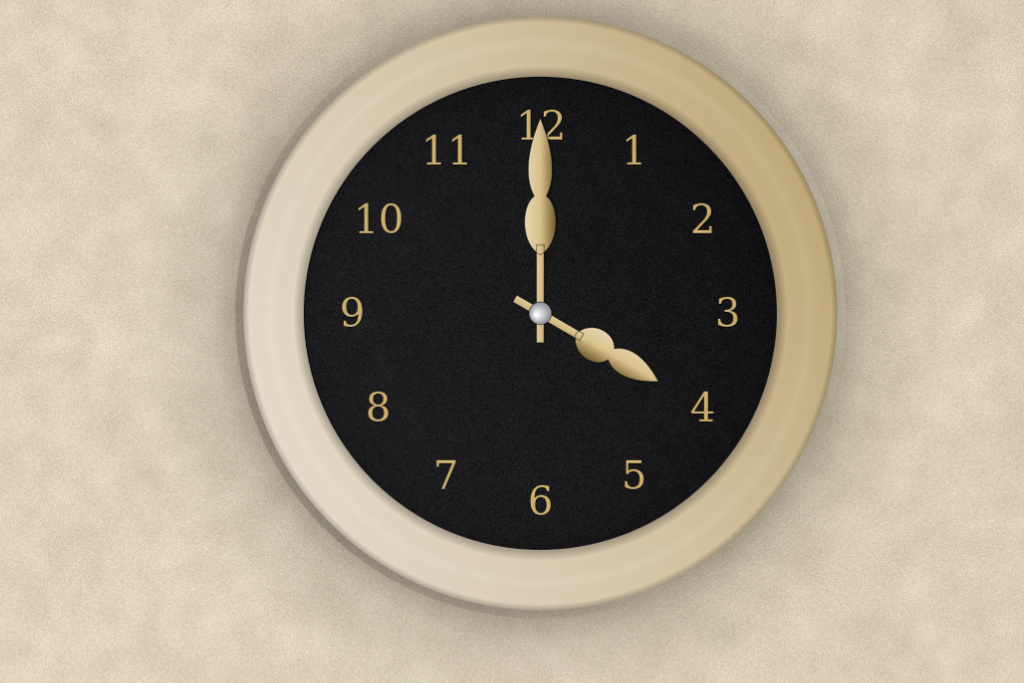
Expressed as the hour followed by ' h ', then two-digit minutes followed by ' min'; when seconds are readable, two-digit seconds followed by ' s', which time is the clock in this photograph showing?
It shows 4 h 00 min
